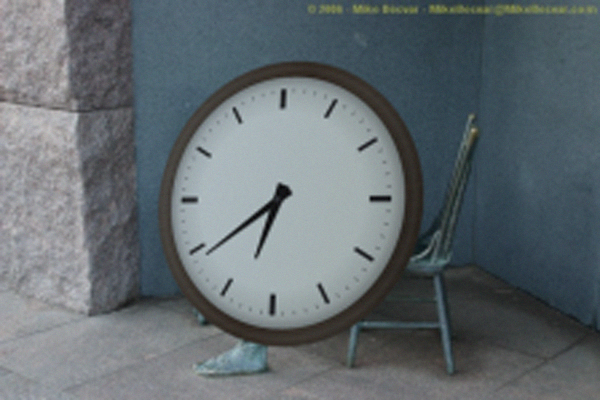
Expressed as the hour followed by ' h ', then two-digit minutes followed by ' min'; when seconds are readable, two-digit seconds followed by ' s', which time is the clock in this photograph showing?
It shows 6 h 39 min
